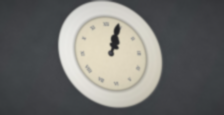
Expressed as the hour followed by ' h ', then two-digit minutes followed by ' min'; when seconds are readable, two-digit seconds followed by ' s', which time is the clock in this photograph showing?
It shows 1 h 04 min
